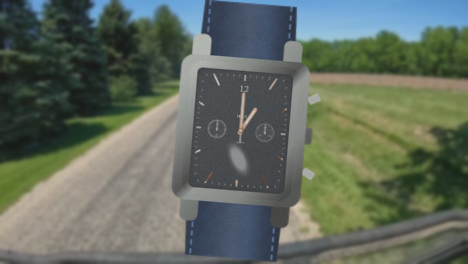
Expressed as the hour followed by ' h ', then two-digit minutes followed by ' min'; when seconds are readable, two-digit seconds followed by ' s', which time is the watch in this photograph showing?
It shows 1 h 00 min
